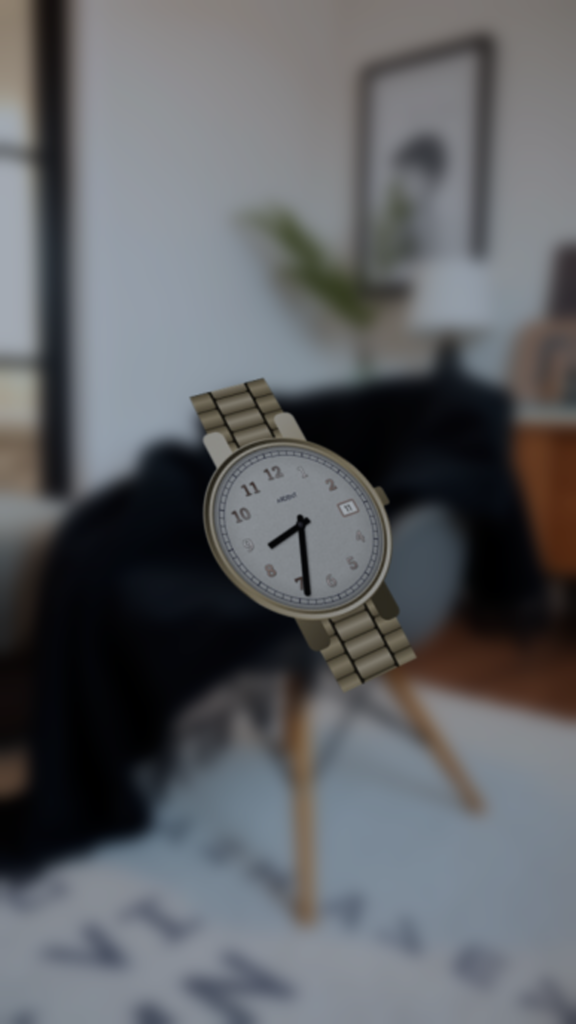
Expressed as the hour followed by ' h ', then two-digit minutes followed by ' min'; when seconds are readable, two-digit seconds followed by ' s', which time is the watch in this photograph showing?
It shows 8 h 34 min
